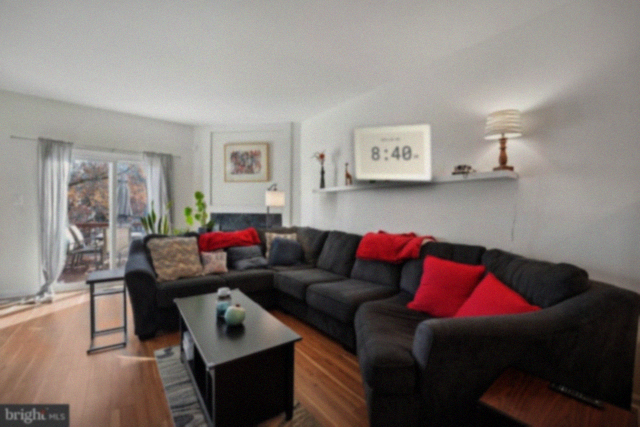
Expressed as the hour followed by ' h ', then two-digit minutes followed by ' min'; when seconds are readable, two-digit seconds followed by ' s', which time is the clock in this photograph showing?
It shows 8 h 40 min
